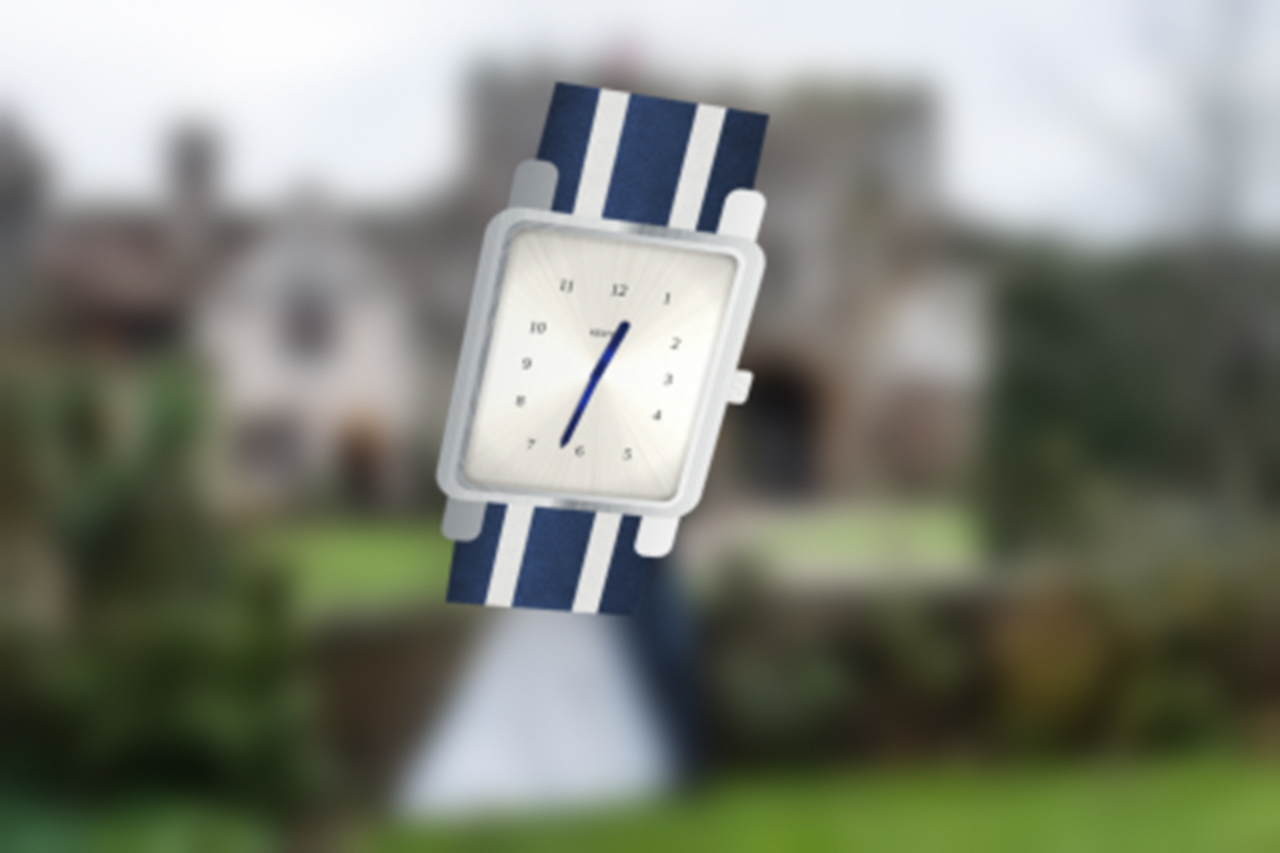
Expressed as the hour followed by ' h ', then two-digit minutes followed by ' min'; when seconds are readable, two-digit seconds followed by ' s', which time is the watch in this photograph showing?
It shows 12 h 32 min
